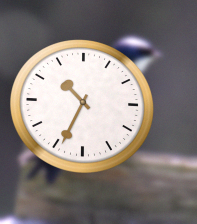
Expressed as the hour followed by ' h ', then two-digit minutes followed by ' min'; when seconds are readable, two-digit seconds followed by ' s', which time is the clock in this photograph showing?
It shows 10 h 34 min
